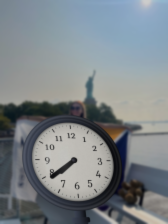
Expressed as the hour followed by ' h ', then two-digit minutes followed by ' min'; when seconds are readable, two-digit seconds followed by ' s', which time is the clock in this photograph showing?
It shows 7 h 39 min
